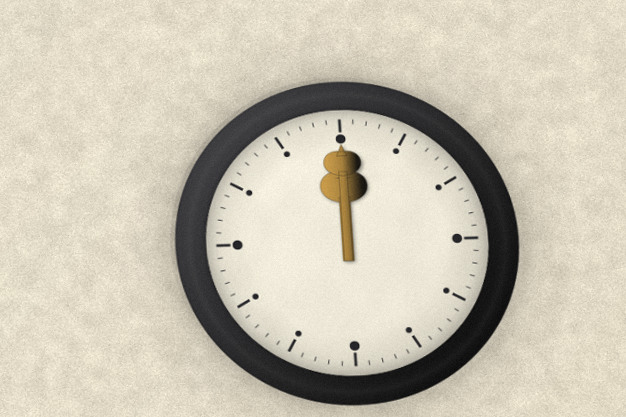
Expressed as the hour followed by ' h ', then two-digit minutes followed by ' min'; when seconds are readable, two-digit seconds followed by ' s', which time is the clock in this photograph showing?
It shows 12 h 00 min
